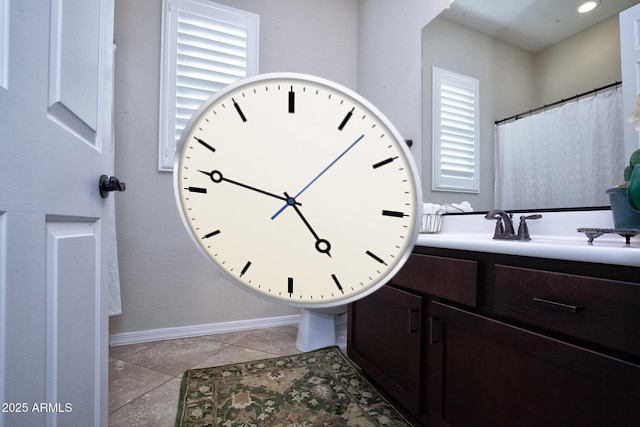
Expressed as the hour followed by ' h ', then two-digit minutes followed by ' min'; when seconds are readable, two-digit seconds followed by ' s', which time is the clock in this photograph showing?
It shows 4 h 47 min 07 s
